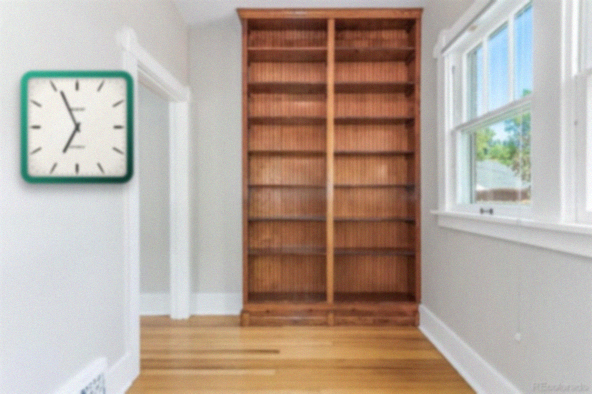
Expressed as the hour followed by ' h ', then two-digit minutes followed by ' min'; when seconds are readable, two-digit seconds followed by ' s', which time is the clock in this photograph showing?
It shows 6 h 56 min
